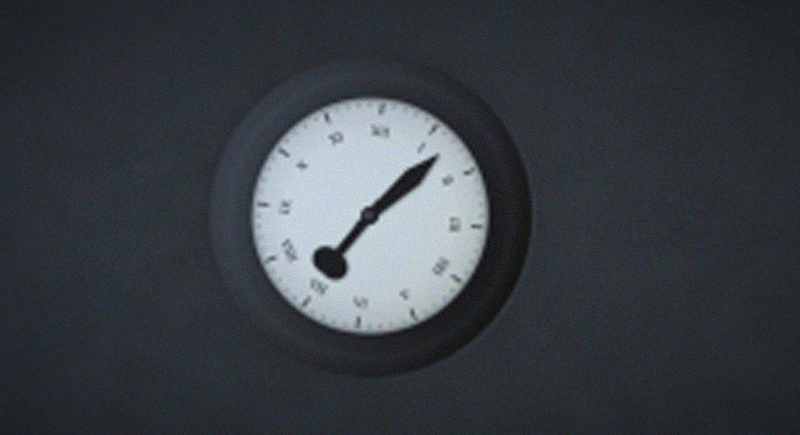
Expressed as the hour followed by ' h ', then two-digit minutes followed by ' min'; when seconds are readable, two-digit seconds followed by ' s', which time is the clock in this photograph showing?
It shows 7 h 07 min
